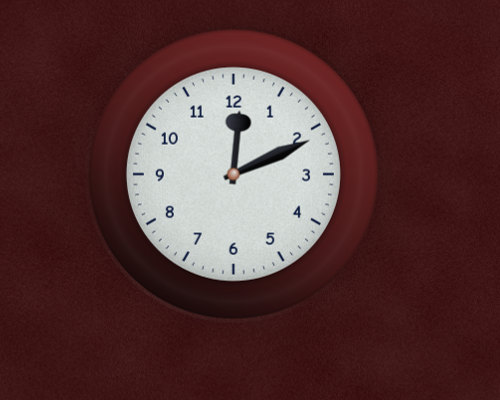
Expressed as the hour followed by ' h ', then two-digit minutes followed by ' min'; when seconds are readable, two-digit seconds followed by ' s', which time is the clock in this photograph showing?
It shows 12 h 11 min
